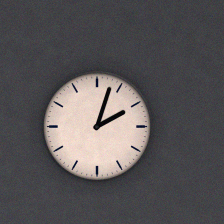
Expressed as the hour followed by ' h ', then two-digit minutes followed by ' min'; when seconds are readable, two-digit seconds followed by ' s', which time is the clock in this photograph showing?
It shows 2 h 03 min
